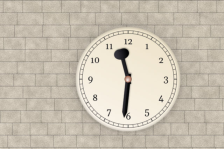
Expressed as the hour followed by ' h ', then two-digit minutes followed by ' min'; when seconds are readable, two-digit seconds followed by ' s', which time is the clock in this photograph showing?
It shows 11 h 31 min
